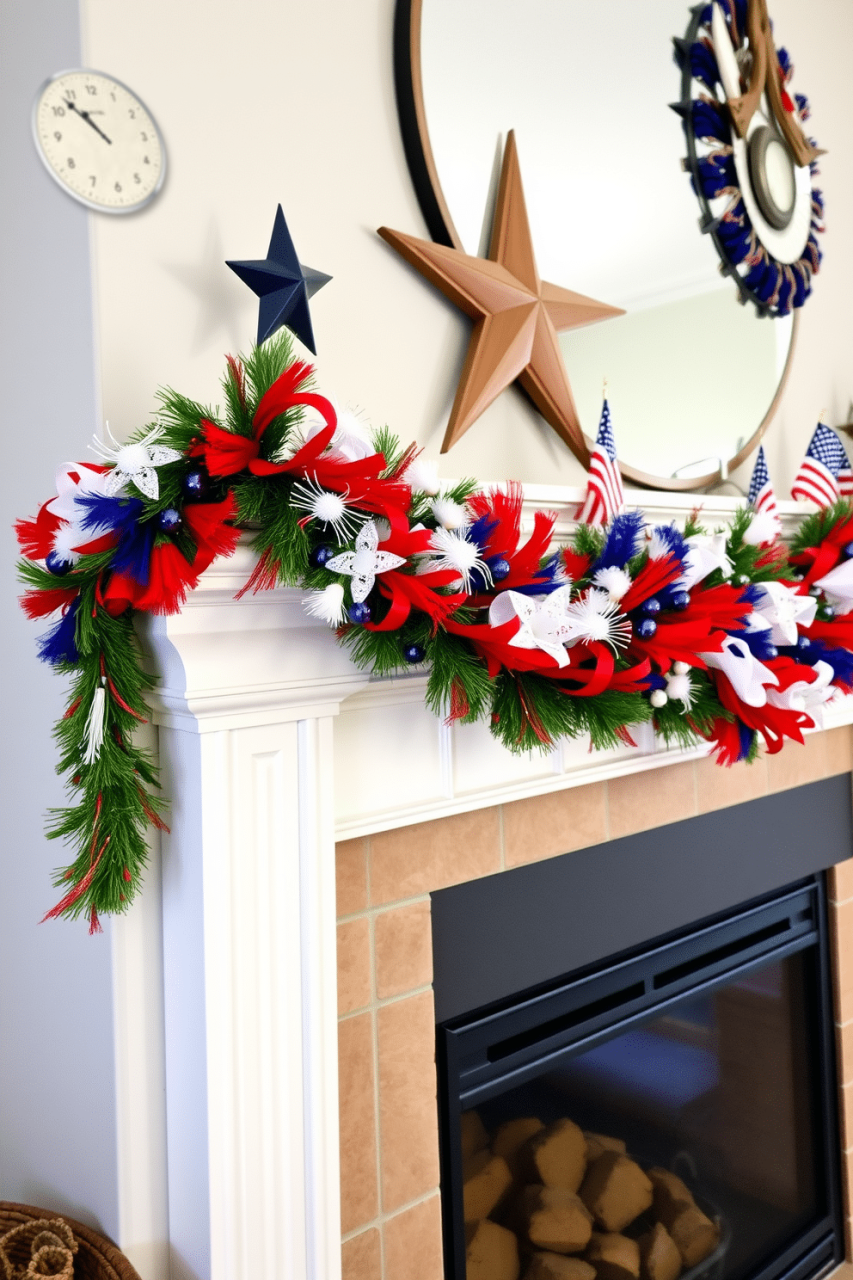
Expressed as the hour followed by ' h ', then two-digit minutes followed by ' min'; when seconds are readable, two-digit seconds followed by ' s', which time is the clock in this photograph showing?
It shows 10 h 53 min
